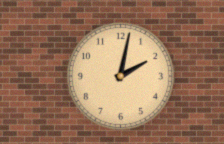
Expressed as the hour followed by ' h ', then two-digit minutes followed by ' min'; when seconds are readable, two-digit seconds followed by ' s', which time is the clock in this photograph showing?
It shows 2 h 02 min
